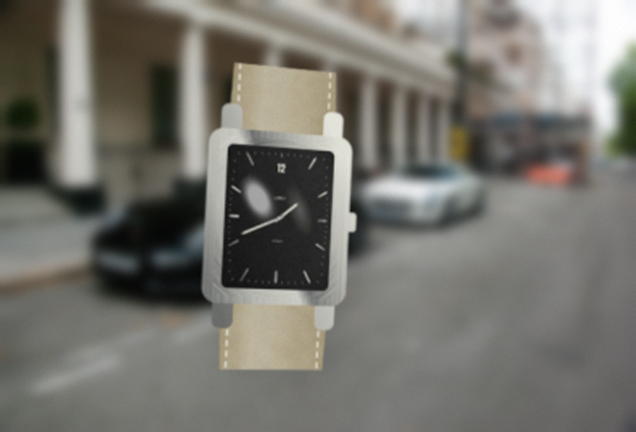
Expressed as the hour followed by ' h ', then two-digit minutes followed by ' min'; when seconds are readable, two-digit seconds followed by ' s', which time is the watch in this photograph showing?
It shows 1 h 41 min
